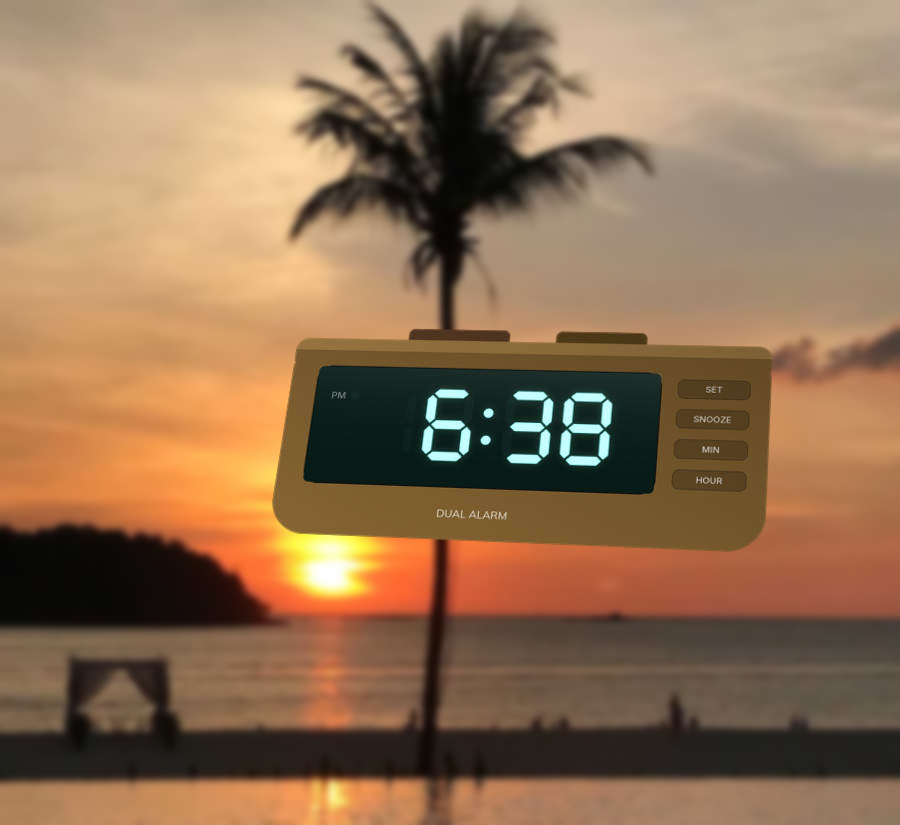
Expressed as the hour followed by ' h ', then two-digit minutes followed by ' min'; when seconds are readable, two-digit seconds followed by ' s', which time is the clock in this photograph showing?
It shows 6 h 38 min
